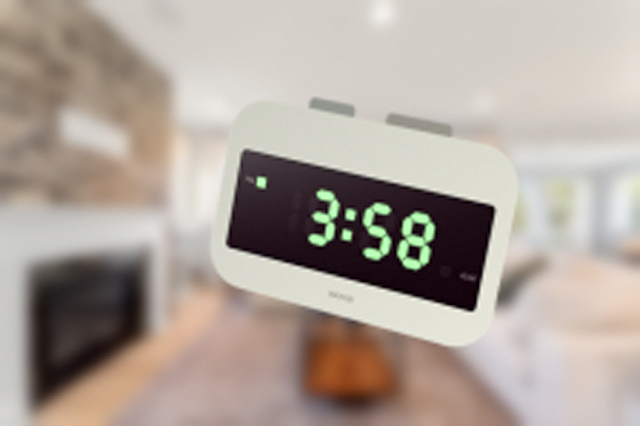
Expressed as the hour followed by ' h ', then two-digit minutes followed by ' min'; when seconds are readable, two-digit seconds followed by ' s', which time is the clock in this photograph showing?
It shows 3 h 58 min
